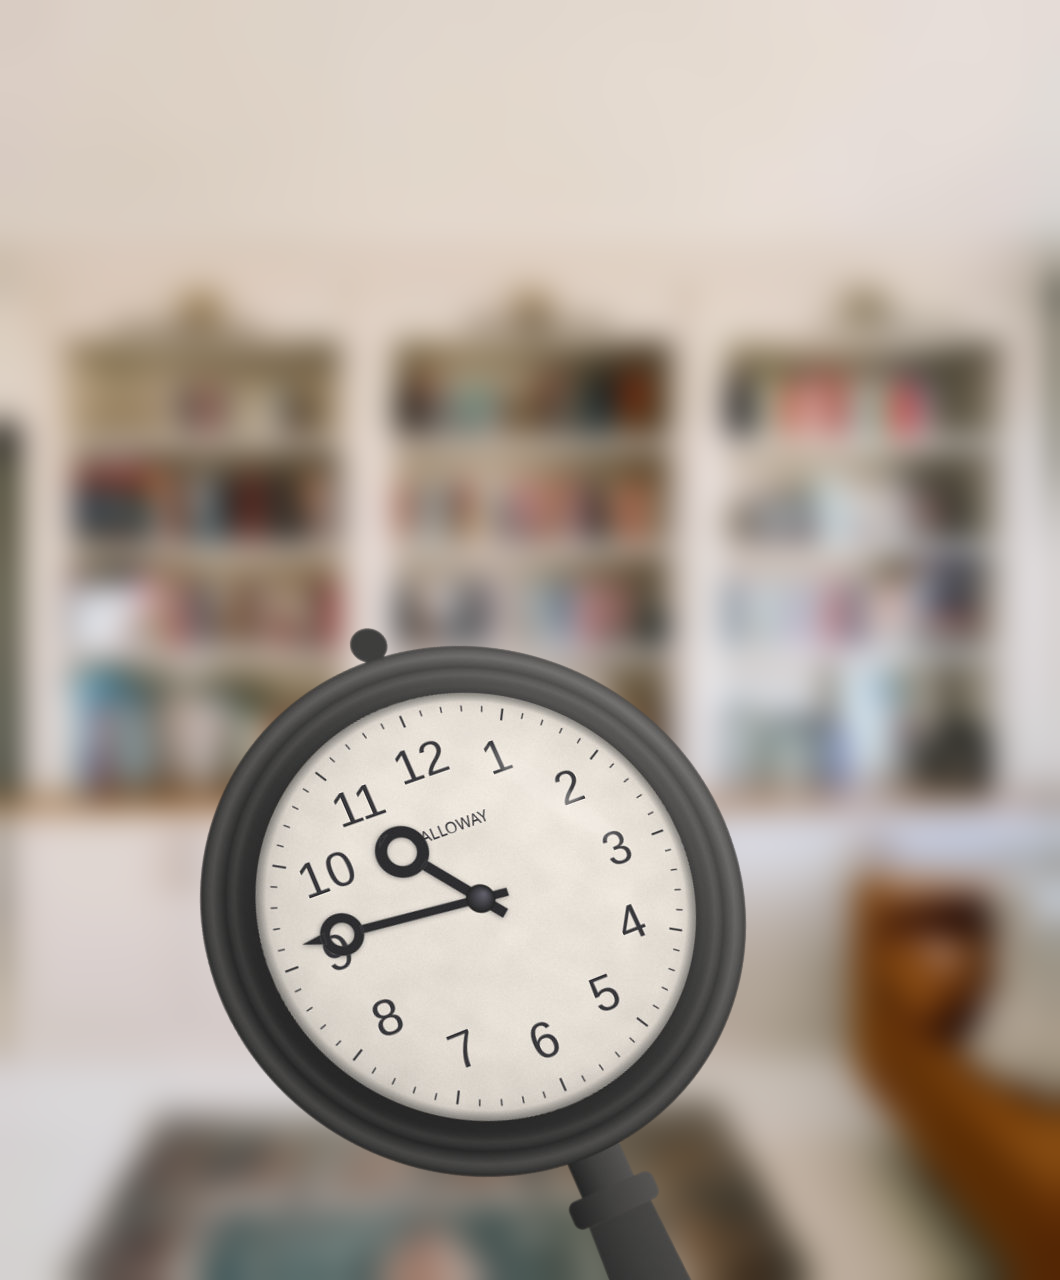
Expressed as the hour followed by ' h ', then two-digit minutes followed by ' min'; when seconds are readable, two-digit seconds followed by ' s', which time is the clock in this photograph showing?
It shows 10 h 46 min
